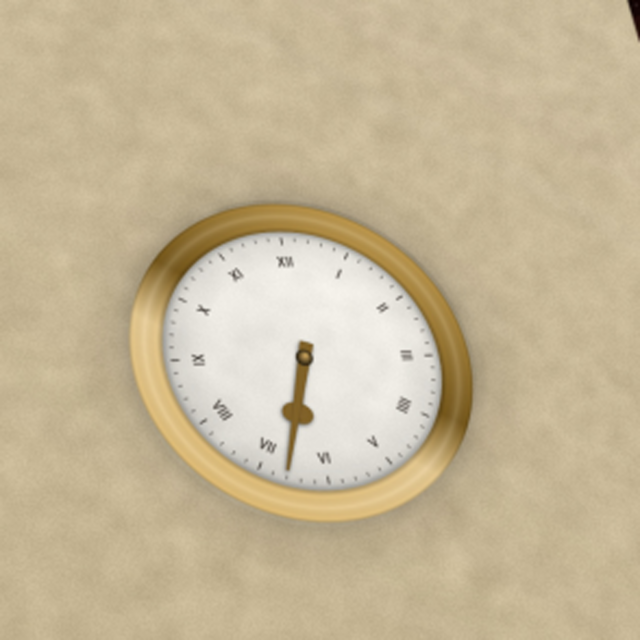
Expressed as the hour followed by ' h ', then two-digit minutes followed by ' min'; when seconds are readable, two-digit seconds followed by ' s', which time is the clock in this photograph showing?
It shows 6 h 33 min
